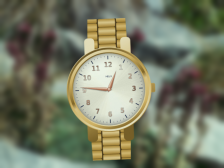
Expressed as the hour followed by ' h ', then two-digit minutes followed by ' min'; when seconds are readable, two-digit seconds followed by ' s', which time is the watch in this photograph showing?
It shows 12 h 46 min
